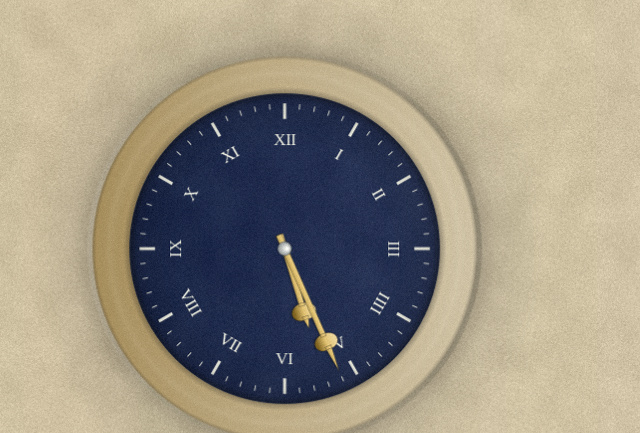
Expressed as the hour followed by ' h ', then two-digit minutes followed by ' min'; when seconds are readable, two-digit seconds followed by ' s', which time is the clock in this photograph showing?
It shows 5 h 26 min
